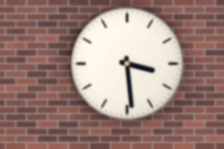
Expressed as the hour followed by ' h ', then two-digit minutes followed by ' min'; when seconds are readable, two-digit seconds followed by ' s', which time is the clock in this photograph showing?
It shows 3 h 29 min
